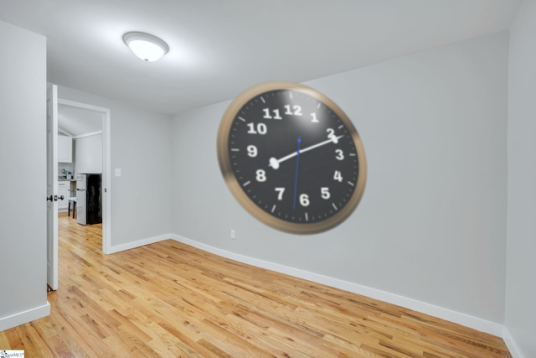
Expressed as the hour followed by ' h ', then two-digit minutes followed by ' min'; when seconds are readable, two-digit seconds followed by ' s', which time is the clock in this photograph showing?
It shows 8 h 11 min 32 s
